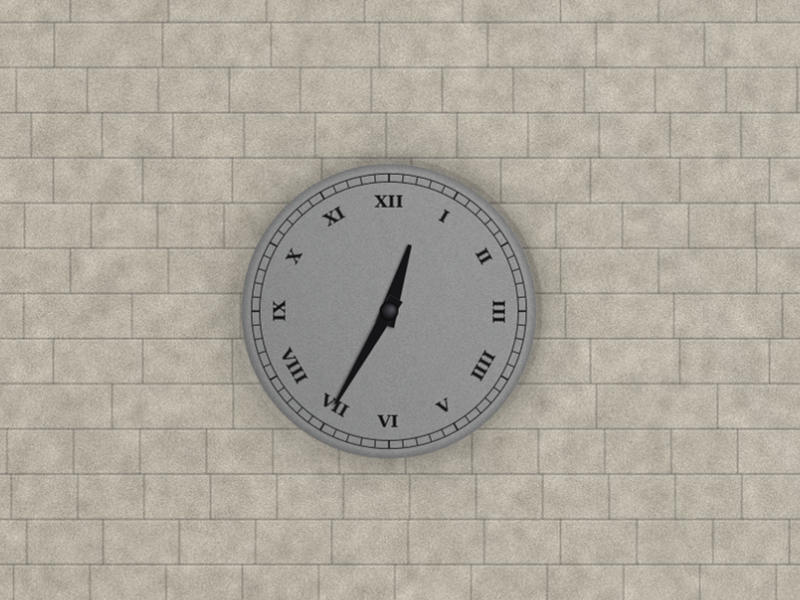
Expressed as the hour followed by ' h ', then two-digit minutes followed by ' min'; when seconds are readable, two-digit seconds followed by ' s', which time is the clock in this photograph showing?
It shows 12 h 35 min
